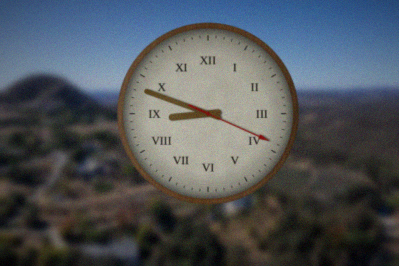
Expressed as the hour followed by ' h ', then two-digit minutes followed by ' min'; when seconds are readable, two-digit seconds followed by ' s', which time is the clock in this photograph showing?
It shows 8 h 48 min 19 s
